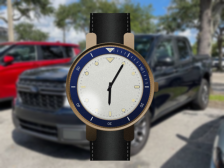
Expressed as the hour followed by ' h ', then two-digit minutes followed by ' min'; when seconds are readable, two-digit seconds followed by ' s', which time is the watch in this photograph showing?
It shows 6 h 05 min
